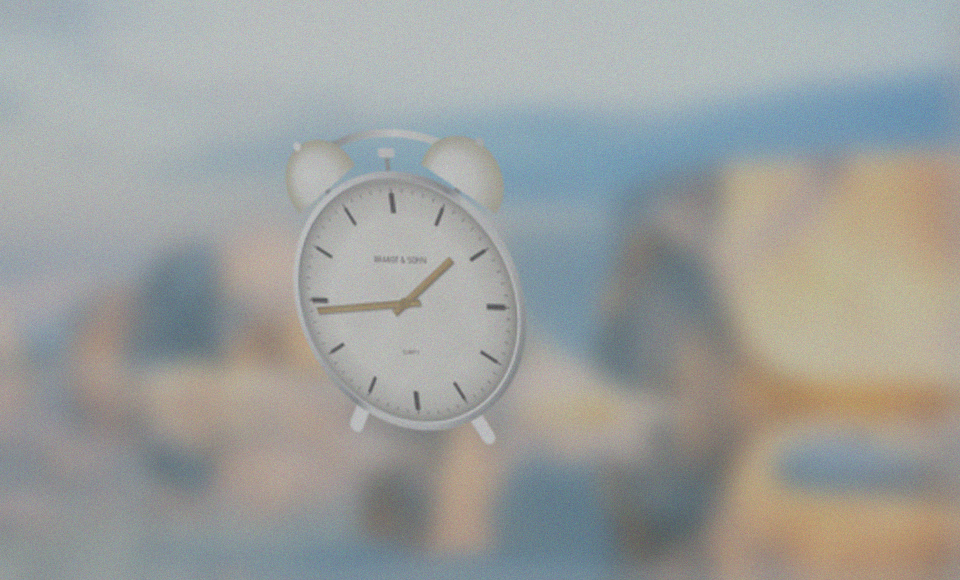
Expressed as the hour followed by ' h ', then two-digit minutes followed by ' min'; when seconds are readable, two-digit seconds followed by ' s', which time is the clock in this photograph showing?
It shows 1 h 44 min
